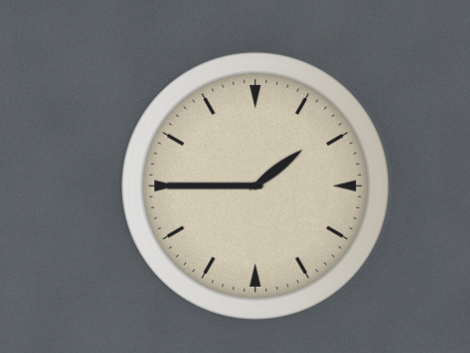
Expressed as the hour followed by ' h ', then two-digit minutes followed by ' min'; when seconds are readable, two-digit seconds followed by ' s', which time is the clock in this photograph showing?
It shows 1 h 45 min
